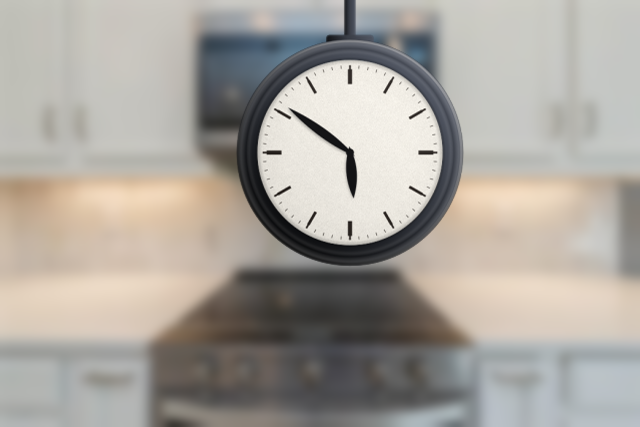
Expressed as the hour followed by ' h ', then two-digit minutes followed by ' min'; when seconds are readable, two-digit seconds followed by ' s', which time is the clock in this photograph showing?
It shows 5 h 51 min
